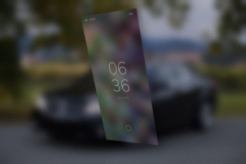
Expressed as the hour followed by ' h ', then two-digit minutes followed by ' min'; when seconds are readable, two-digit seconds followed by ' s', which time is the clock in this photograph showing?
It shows 6 h 36 min
